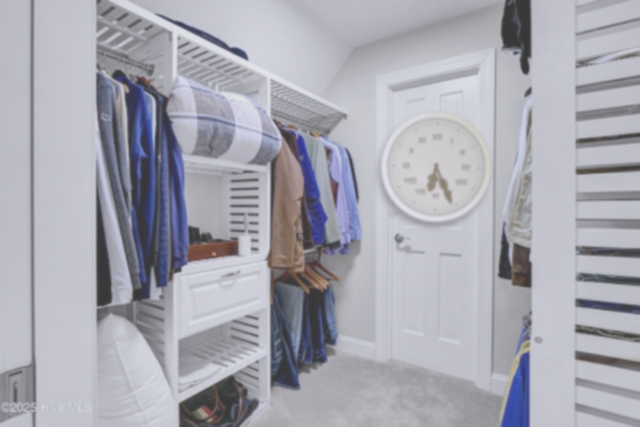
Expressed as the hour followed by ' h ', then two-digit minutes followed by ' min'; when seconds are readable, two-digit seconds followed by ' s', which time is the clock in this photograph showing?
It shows 6 h 26 min
